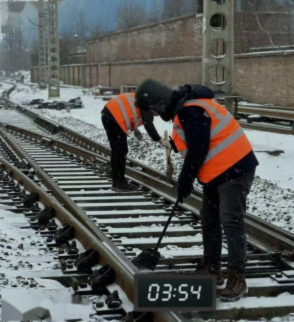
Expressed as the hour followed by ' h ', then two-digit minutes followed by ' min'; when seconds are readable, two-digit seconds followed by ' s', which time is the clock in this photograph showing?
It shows 3 h 54 min
